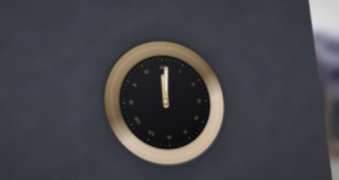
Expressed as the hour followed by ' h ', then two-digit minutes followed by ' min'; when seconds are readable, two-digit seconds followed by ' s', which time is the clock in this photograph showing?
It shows 12 h 01 min
